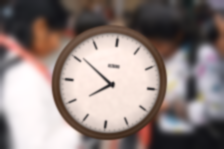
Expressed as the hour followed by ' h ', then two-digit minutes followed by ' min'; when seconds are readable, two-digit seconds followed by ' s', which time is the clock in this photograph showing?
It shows 7 h 51 min
